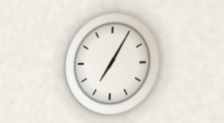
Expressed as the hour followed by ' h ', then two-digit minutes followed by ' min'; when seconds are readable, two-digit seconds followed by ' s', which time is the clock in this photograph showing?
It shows 7 h 05 min
